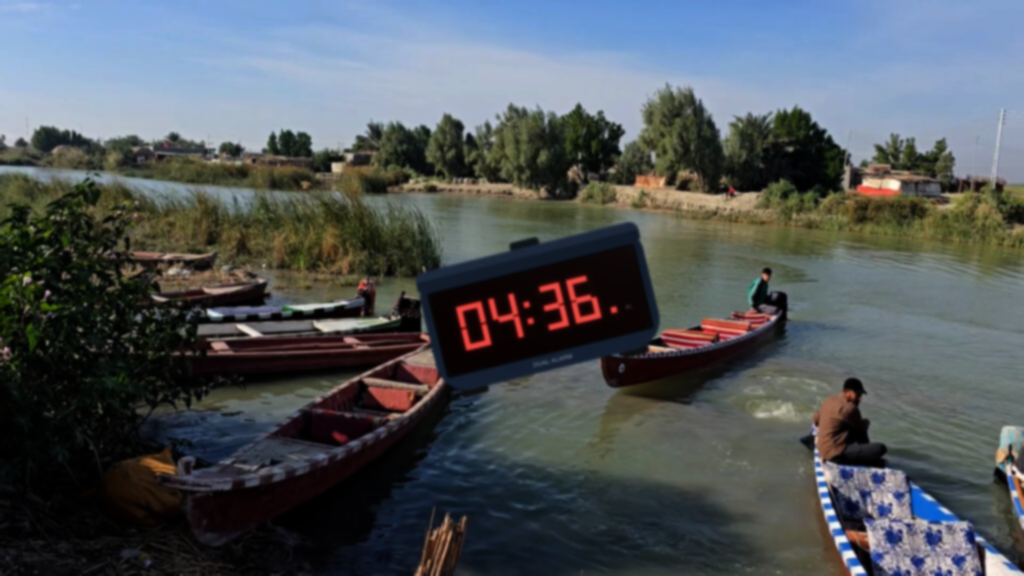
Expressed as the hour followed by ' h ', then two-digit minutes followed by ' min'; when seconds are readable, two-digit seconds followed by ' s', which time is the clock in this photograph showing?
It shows 4 h 36 min
